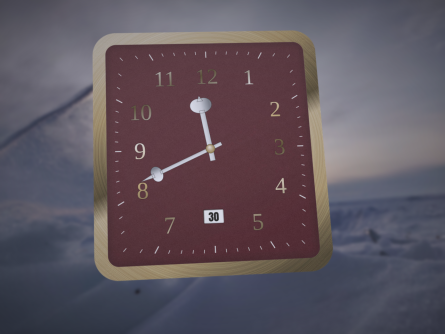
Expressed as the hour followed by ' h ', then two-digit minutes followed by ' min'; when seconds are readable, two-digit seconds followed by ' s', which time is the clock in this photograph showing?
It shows 11 h 41 min
